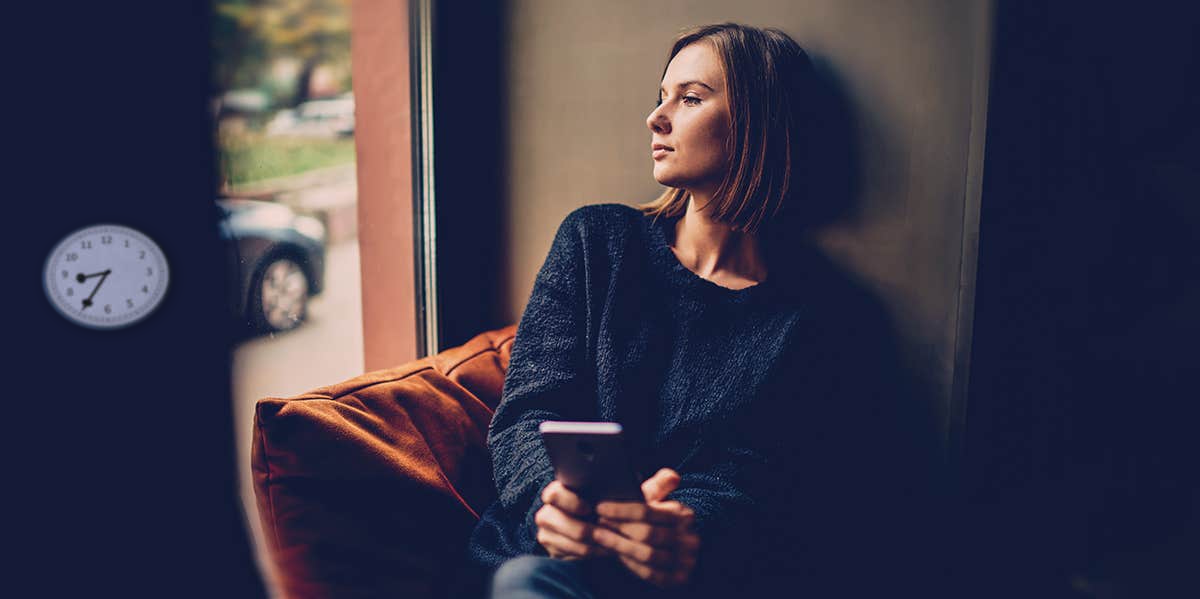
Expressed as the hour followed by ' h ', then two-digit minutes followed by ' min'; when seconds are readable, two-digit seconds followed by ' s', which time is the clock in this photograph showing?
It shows 8 h 35 min
